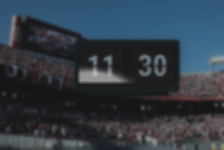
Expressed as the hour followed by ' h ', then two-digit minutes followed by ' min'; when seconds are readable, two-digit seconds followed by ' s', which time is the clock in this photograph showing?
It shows 11 h 30 min
